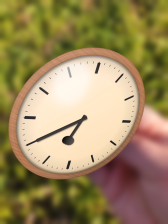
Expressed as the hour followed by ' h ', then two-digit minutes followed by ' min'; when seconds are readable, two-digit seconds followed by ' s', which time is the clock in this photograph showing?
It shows 6 h 40 min
